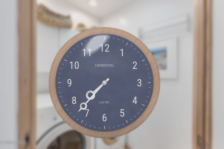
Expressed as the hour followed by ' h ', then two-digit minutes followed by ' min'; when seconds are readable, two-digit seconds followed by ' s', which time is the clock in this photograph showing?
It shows 7 h 37 min
